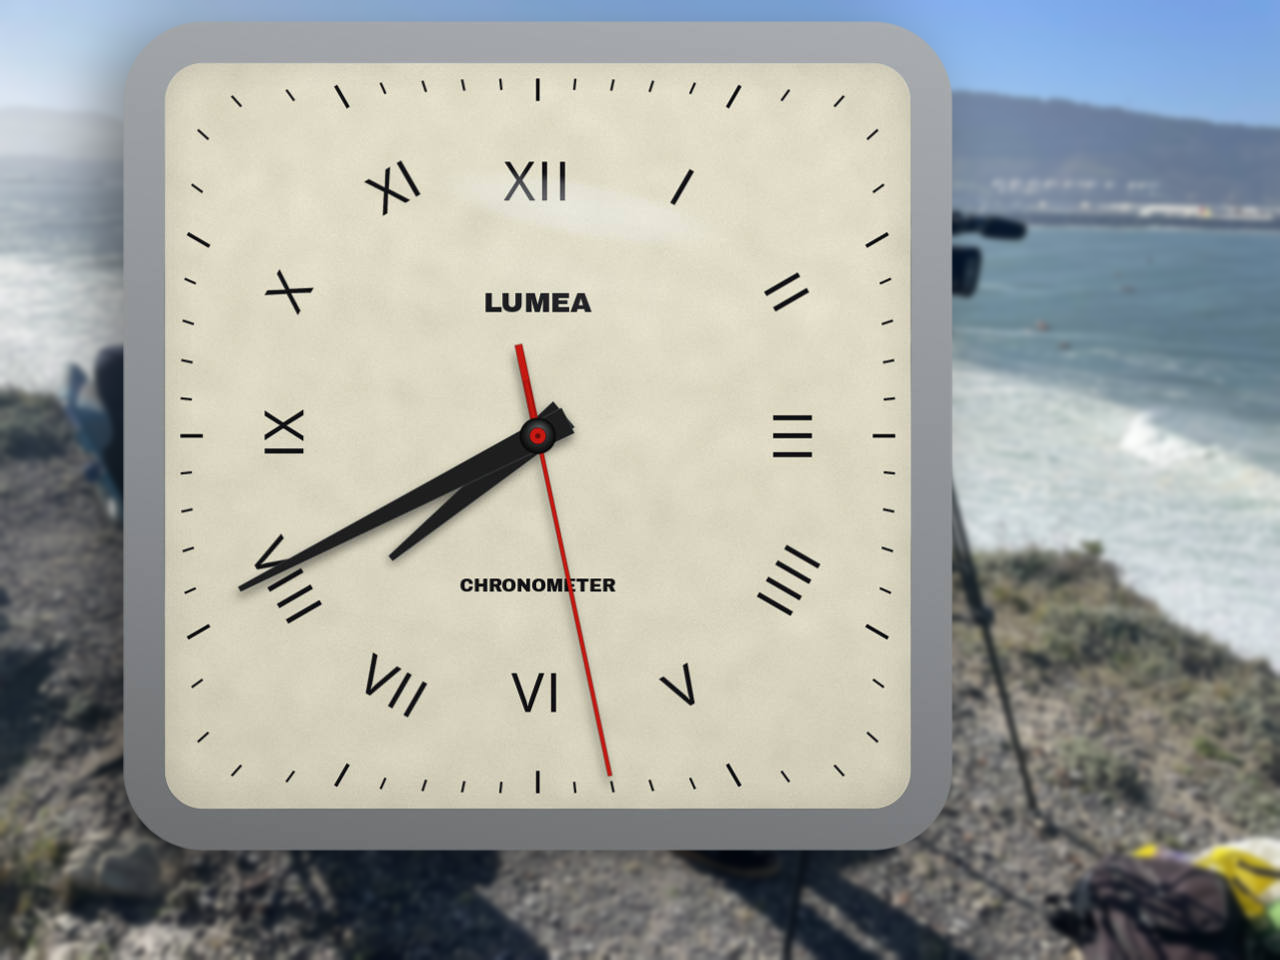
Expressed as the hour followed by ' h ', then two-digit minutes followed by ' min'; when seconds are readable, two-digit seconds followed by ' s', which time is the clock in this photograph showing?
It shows 7 h 40 min 28 s
